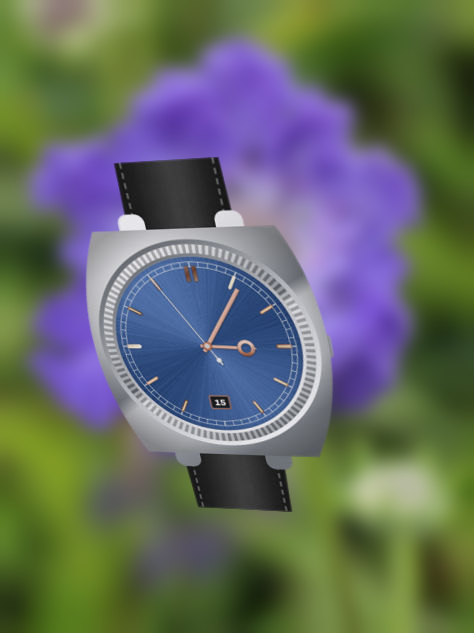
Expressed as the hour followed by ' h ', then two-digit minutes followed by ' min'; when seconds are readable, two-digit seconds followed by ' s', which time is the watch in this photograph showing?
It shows 3 h 05 min 55 s
